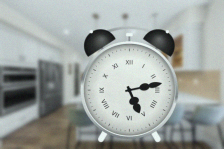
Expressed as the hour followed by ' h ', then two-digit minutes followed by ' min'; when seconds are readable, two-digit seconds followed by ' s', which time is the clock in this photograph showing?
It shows 5 h 13 min
